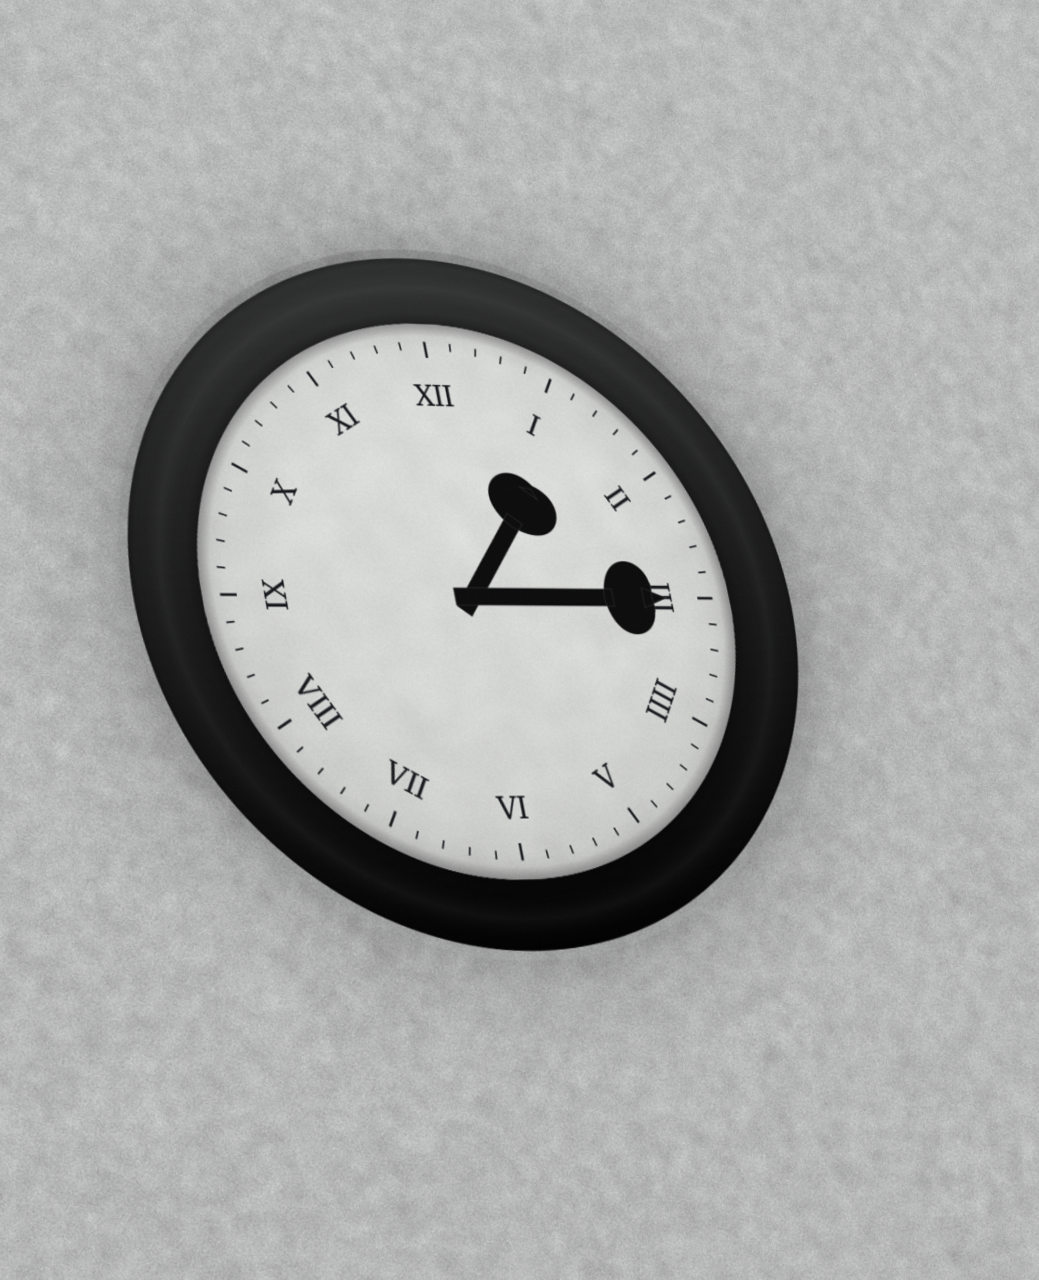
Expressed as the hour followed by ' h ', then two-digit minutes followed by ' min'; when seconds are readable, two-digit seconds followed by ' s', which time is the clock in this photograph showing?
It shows 1 h 15 min
